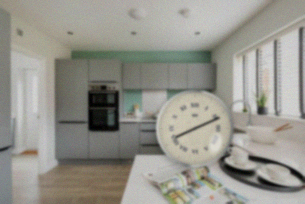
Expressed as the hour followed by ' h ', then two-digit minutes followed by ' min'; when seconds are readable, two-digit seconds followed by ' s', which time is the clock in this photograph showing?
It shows 8 h 11 min
